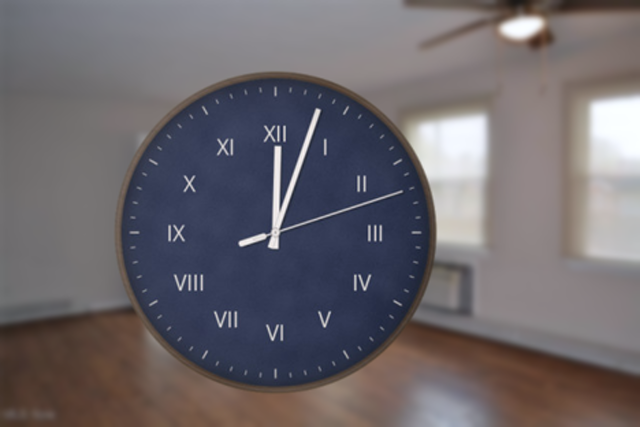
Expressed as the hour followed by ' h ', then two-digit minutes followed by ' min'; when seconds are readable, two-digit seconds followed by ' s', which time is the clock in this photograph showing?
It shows 12 h 03 min 12 s
